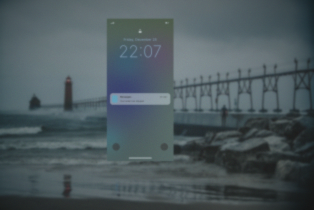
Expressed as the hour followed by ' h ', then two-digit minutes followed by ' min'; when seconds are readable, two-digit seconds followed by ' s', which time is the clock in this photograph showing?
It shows 22 h 07 min
